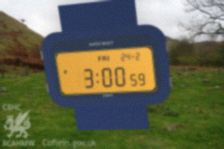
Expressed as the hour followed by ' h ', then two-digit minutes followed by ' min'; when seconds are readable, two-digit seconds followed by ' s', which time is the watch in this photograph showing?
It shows 3 h 00 min 59 s
